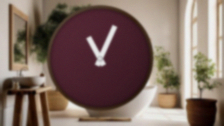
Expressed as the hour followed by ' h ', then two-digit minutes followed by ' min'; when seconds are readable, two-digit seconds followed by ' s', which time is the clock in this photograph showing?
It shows 11 h 04 min
